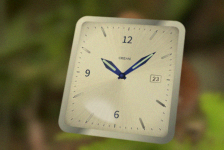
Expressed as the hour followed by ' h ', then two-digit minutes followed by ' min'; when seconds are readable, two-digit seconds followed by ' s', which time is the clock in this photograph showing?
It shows 10 h 08 min
